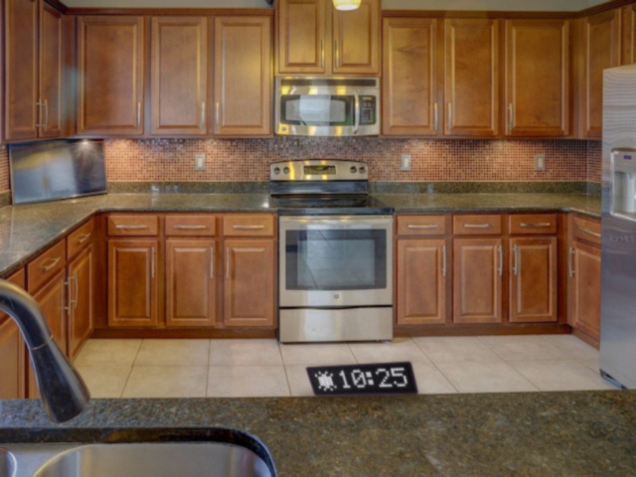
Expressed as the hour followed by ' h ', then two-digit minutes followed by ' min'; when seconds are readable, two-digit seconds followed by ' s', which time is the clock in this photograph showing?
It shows 10 h 25 min
